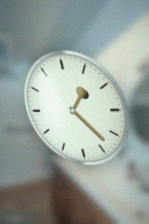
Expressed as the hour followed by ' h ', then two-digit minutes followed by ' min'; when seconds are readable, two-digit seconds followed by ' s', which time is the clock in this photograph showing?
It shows 1 h 23 min
